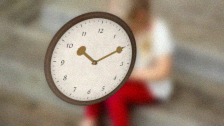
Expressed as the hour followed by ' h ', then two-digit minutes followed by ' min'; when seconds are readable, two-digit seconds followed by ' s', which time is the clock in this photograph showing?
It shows 10 h 10 min
